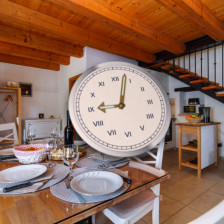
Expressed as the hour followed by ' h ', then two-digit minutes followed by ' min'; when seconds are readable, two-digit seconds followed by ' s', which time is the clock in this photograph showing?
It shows 9 h 03 min
